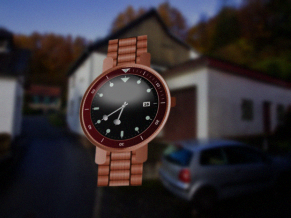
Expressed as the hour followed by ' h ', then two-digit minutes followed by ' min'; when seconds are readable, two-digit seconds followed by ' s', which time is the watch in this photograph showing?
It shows 6 h 40 min
